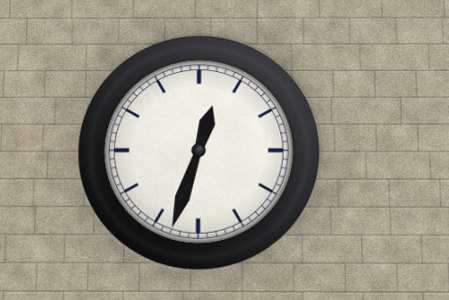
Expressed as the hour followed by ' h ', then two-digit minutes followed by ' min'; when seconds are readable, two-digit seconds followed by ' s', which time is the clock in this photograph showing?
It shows 12 h 33 min
